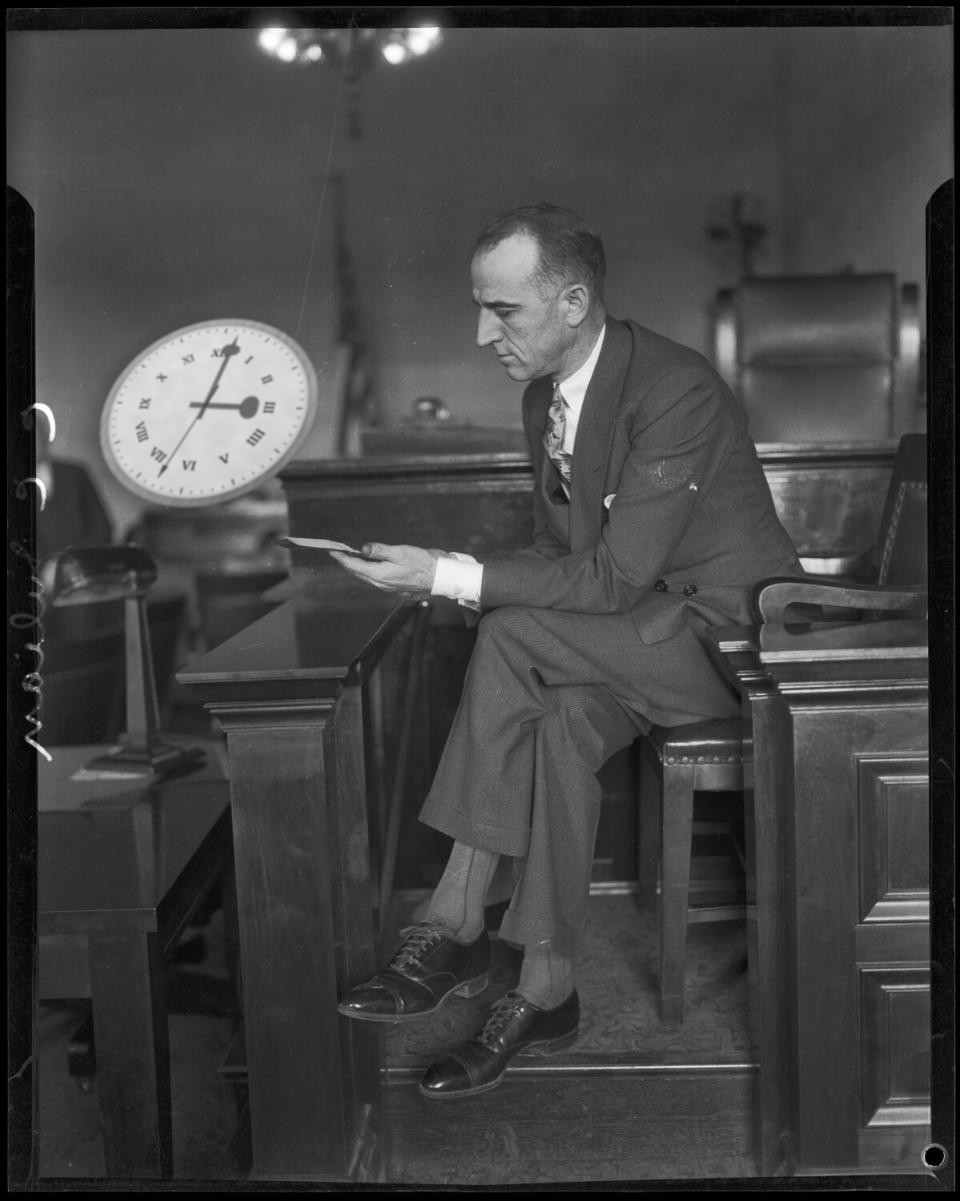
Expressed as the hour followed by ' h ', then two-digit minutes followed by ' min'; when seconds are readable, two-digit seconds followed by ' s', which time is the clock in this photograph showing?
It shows 3 h 01 min 33 s
